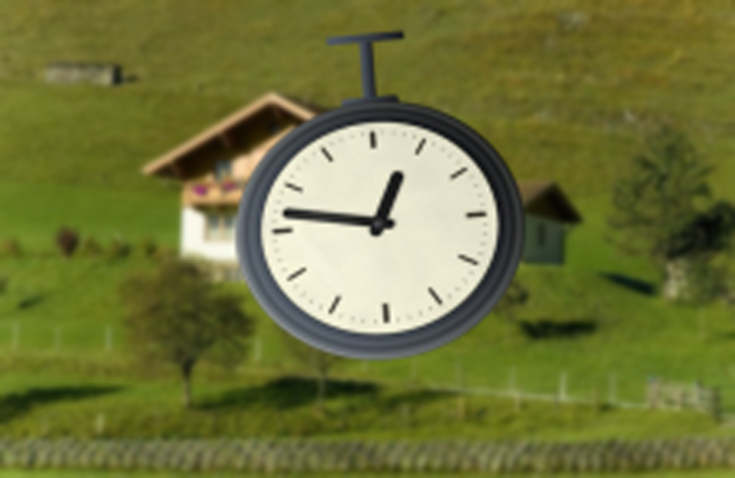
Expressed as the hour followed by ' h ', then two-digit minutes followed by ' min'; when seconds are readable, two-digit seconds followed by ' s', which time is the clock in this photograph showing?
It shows 12 h 47 min
